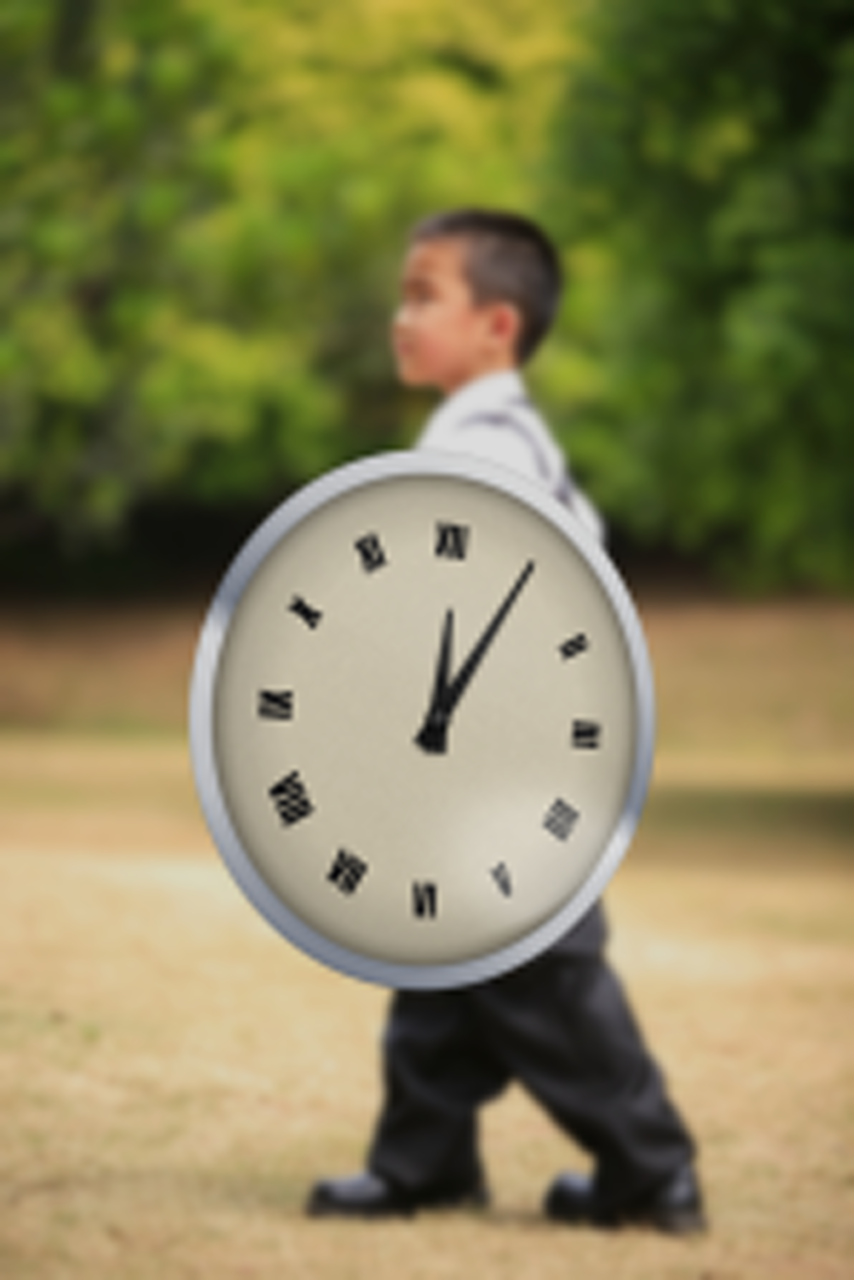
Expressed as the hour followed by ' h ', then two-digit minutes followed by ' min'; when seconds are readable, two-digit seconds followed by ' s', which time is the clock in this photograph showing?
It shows 12 h 05 min
